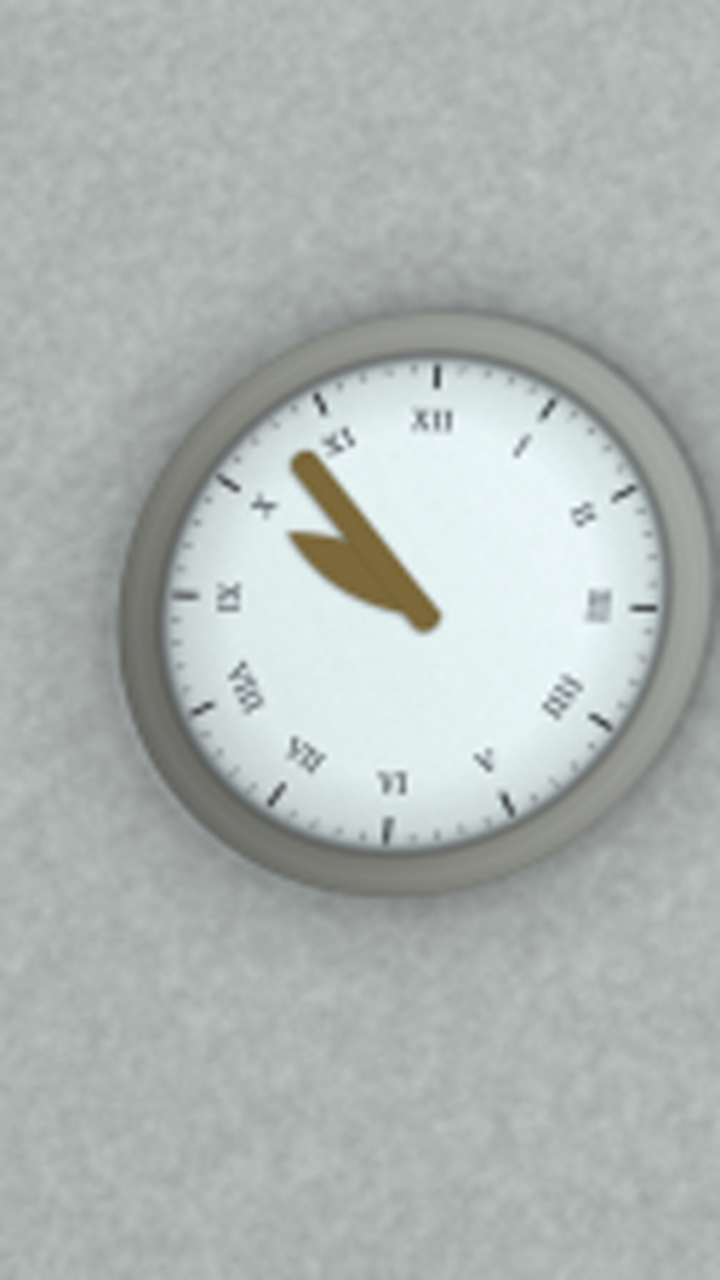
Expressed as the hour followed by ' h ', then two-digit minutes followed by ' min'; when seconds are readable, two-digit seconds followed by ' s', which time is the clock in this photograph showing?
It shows 9 h 53 min
